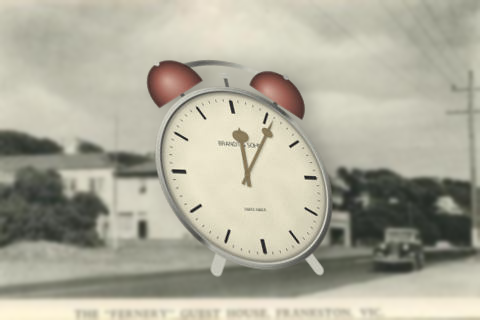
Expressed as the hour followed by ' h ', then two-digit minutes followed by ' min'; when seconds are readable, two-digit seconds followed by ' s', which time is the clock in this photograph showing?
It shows 12 h 06 min
